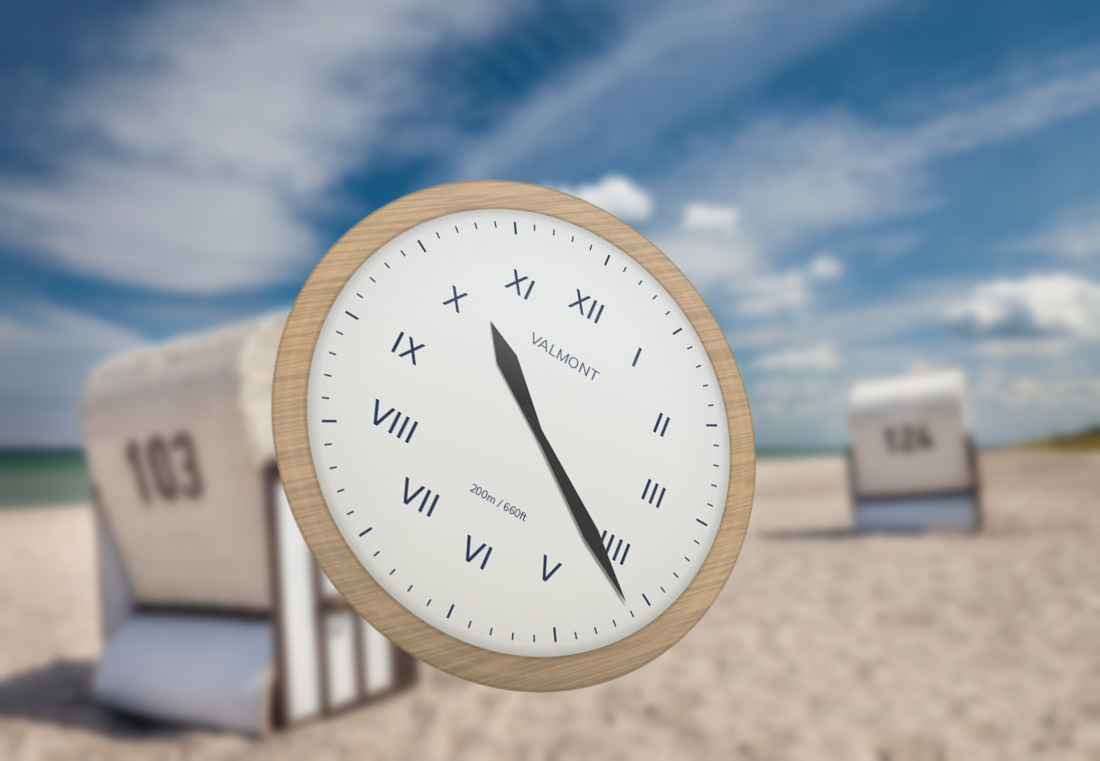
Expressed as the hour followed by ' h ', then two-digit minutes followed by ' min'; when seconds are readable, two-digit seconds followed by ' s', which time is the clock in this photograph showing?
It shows 10 h 21 min
